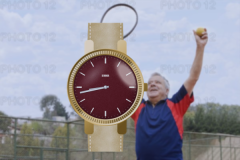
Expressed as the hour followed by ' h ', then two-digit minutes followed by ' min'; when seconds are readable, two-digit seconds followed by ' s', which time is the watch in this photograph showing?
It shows 8 h 43 min
